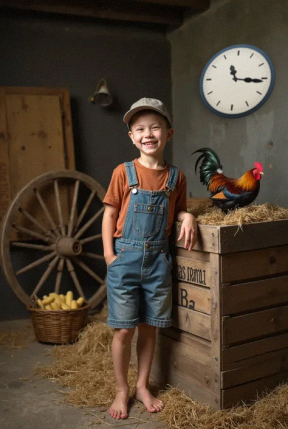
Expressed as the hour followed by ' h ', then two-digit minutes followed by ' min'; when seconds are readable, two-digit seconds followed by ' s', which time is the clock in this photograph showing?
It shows 11 h 16 min
